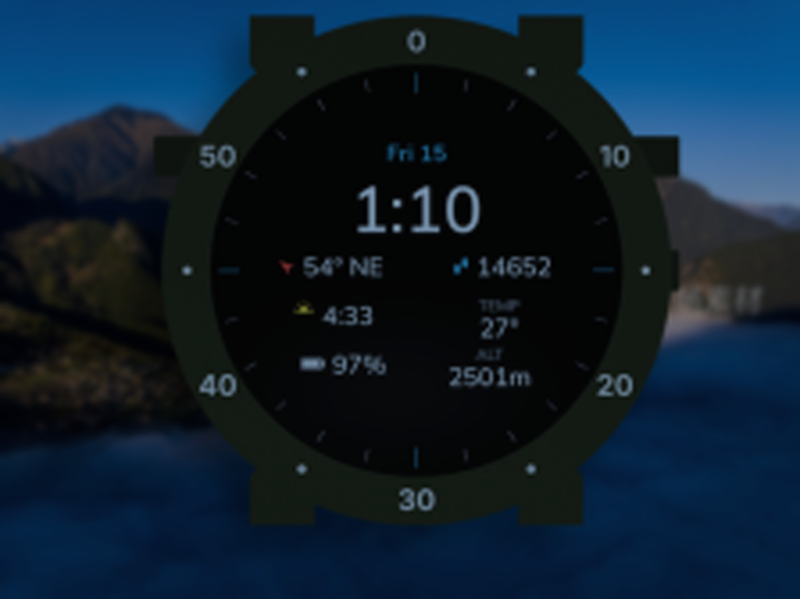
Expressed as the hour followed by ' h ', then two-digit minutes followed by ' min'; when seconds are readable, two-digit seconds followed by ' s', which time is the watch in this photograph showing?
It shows 1 h 10 min
